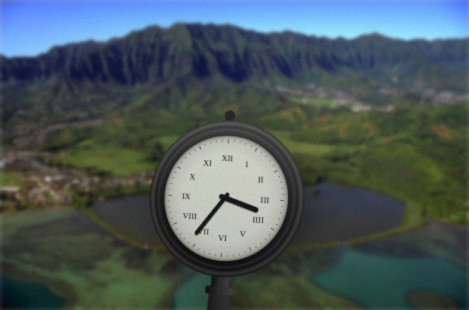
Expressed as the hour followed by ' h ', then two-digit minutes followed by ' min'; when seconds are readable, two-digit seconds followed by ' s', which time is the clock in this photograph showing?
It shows 3 h 36 min
